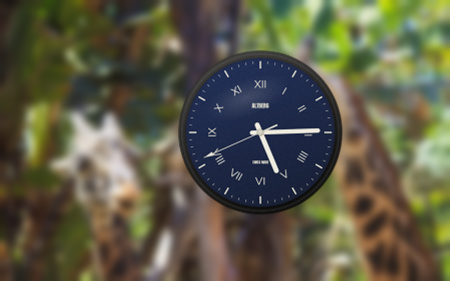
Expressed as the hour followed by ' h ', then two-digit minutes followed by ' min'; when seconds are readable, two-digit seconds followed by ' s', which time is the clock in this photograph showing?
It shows 5 h 14 min 41 s
